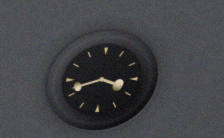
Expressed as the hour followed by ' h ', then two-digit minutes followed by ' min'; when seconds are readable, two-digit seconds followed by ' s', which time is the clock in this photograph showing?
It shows 3 h 42 min
